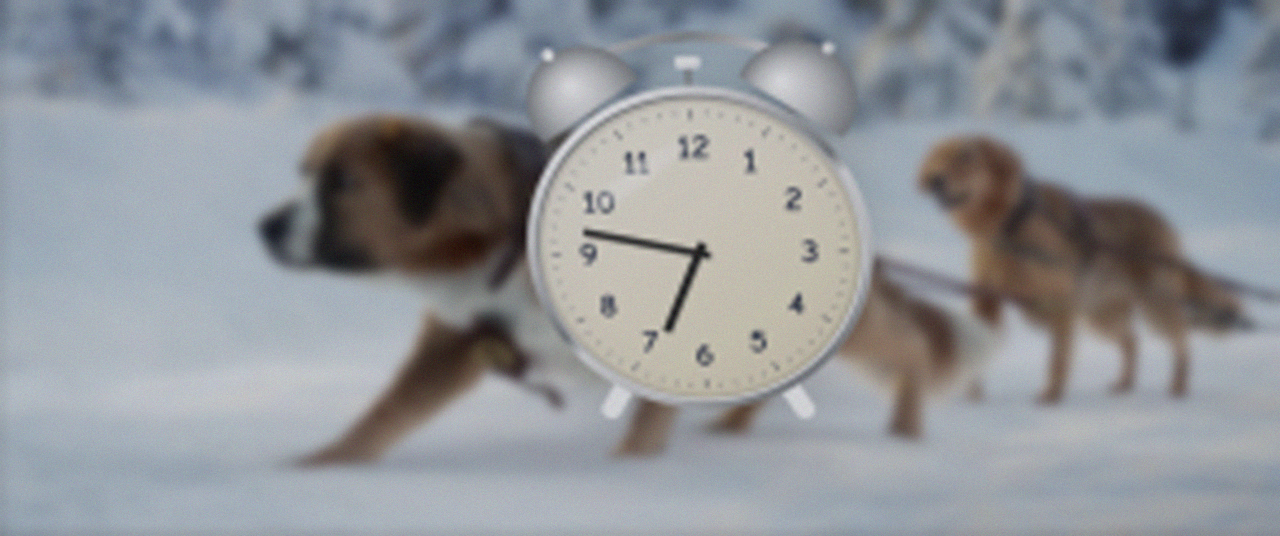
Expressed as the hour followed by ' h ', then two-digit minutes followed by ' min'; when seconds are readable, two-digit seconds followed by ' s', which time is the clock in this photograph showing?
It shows 6 h 47 min
